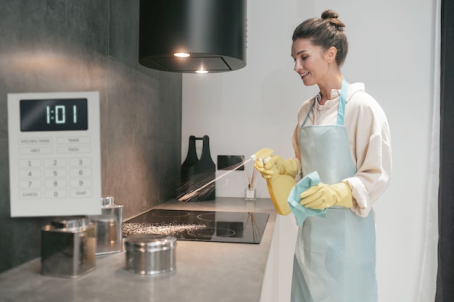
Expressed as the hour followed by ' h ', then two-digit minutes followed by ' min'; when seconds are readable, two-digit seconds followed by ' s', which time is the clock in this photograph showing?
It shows 1 h 01 min
